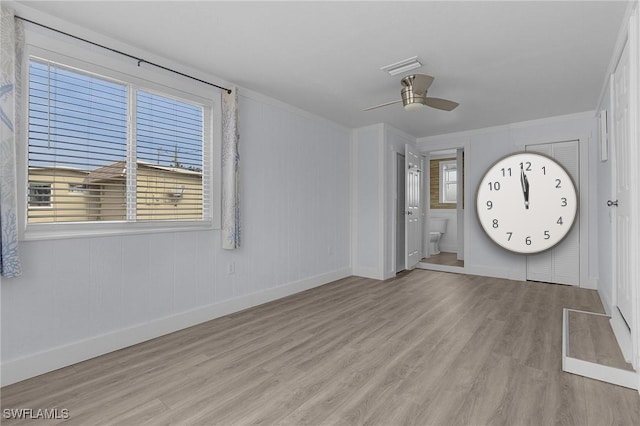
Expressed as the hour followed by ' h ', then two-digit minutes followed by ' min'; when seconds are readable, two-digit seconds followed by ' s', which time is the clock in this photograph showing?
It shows 11 h 59 min
